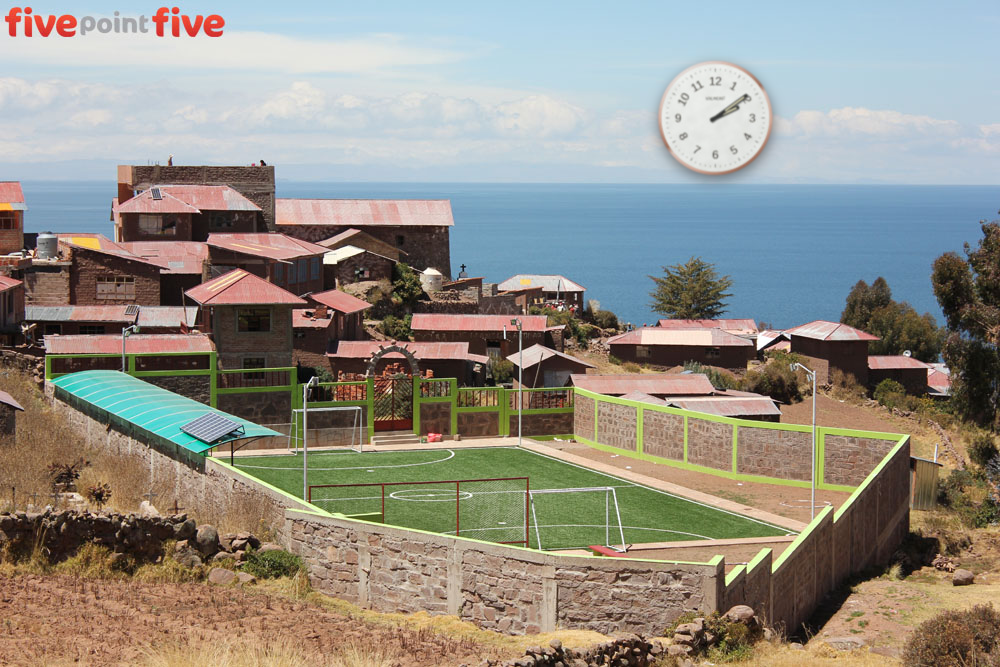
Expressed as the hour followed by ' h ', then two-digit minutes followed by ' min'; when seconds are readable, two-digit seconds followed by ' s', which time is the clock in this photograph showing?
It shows 2 h 09 min
